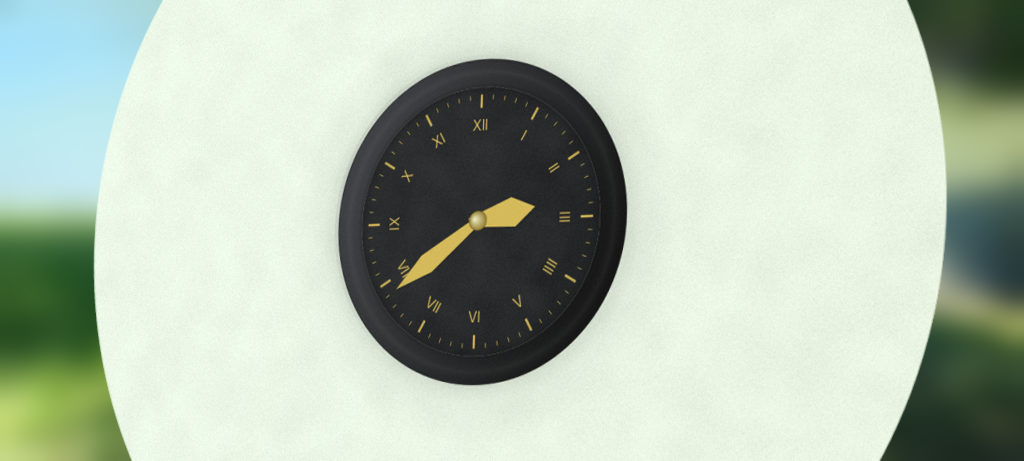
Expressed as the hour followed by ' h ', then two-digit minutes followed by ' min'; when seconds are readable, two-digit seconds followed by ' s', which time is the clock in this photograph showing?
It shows 2 h 39 min
